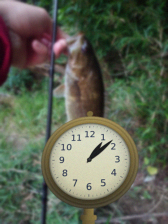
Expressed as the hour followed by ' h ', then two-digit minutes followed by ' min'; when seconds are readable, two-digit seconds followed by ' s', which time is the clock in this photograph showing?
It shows 1 h 08 min
